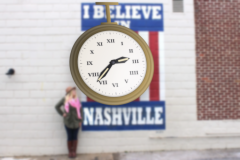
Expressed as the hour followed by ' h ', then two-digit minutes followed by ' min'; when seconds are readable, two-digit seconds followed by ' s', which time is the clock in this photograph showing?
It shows 2 h 37 min
